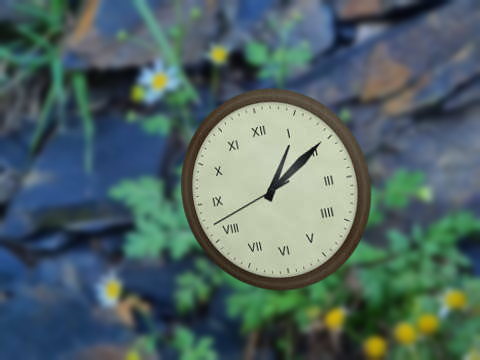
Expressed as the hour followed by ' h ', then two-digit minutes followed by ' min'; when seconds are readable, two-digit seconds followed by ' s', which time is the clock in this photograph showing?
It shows 1 h 09 min 42 s
